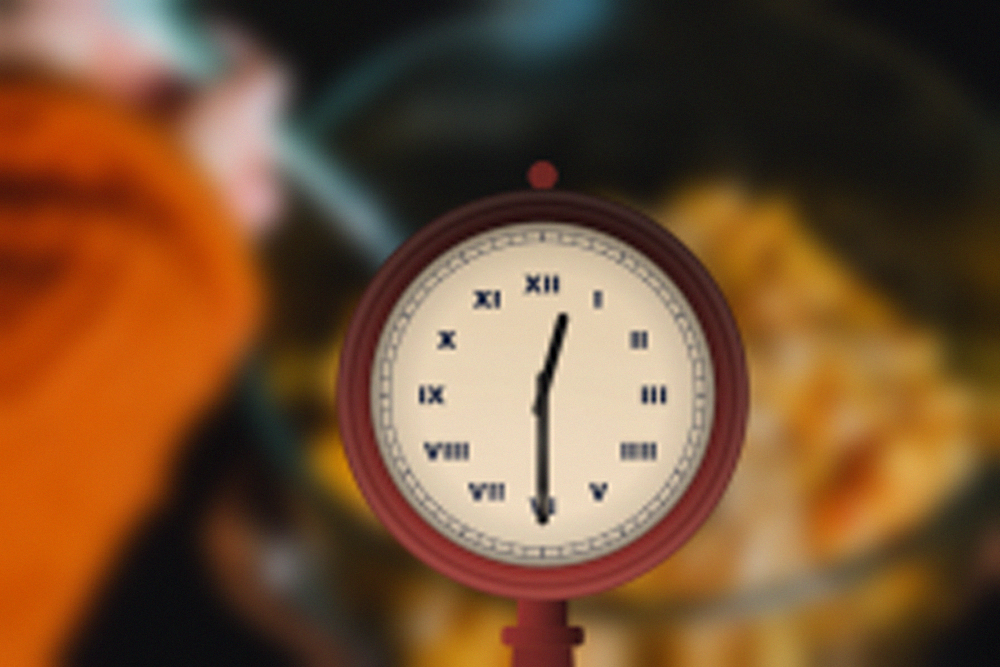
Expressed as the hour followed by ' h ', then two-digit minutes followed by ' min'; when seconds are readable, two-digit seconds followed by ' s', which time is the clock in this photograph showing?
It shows 12 h 30 min
